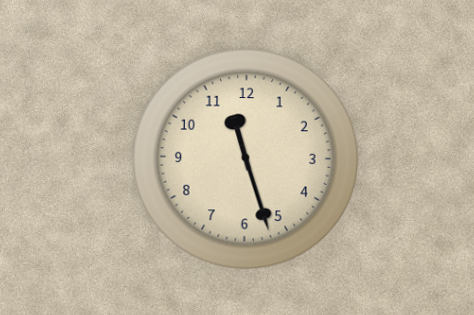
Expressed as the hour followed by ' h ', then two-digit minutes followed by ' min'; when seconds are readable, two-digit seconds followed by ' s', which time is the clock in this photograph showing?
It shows 11 h 27 min
